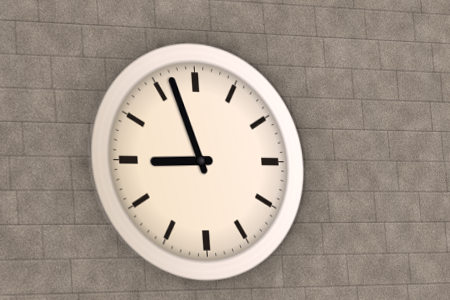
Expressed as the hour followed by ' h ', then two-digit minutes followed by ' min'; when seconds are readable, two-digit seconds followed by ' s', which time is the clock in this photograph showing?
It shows 8 h 57 min
